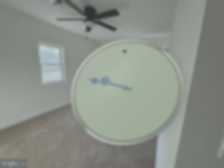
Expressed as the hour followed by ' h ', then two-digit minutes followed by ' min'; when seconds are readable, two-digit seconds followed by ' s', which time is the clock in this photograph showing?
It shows 9 h 48 min
